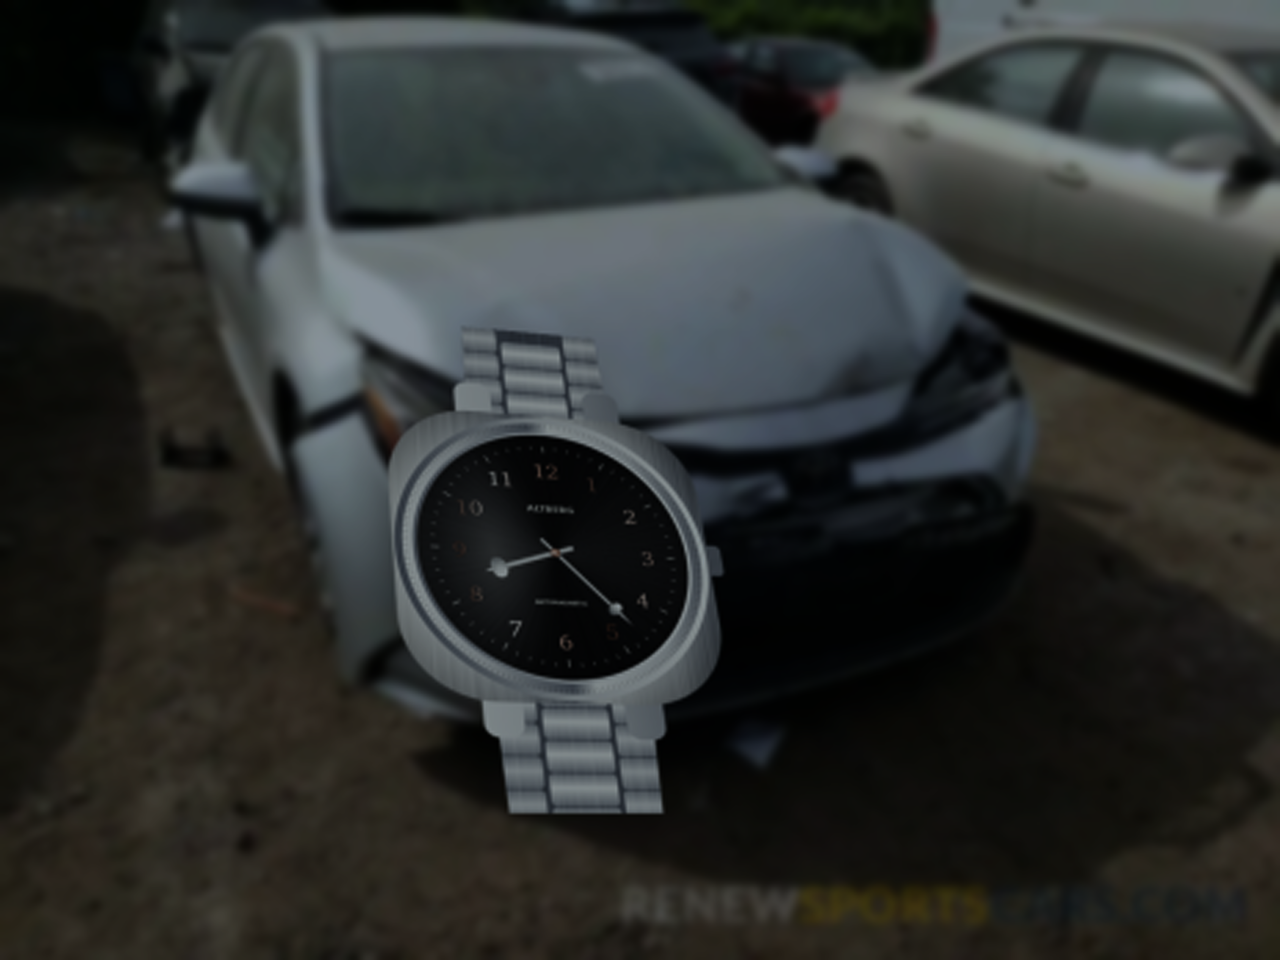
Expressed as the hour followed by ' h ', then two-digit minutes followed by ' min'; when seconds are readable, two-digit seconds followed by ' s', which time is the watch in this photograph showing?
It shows 8 h 23 min
